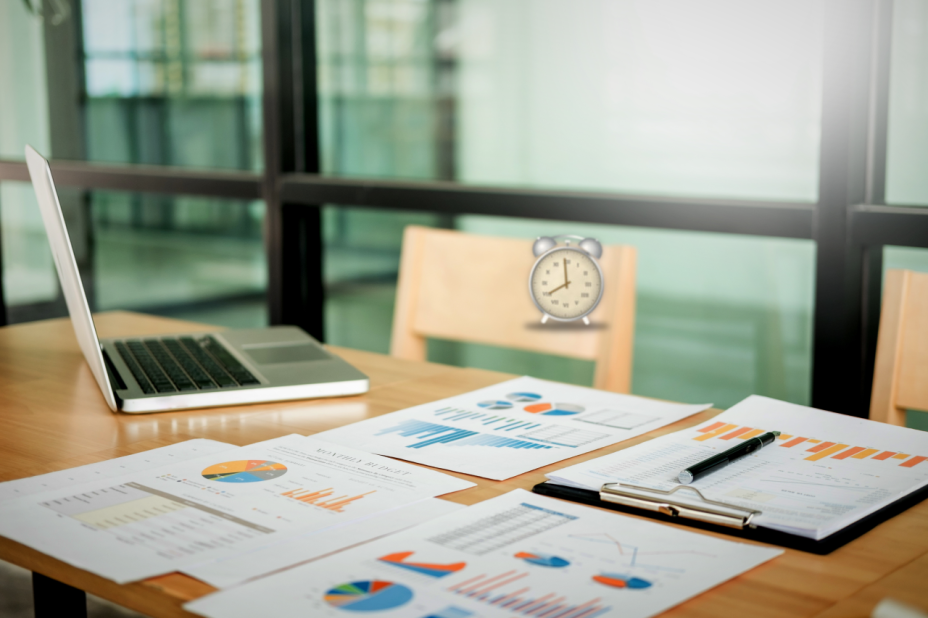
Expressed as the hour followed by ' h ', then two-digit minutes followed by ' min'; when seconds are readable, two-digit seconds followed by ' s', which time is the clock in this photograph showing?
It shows 7 h 59 min
